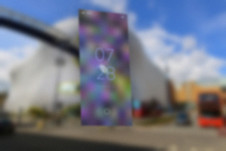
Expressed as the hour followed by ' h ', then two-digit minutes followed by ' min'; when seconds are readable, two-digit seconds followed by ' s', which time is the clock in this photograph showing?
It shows 7 h 28 min
